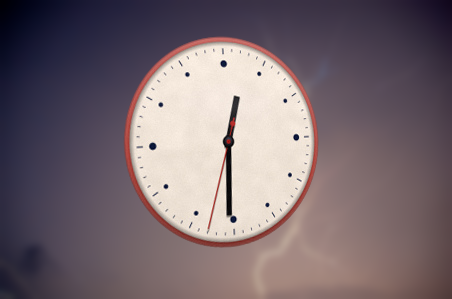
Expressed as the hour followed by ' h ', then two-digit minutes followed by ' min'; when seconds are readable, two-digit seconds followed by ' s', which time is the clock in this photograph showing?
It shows 12 h 30 min 33 s
